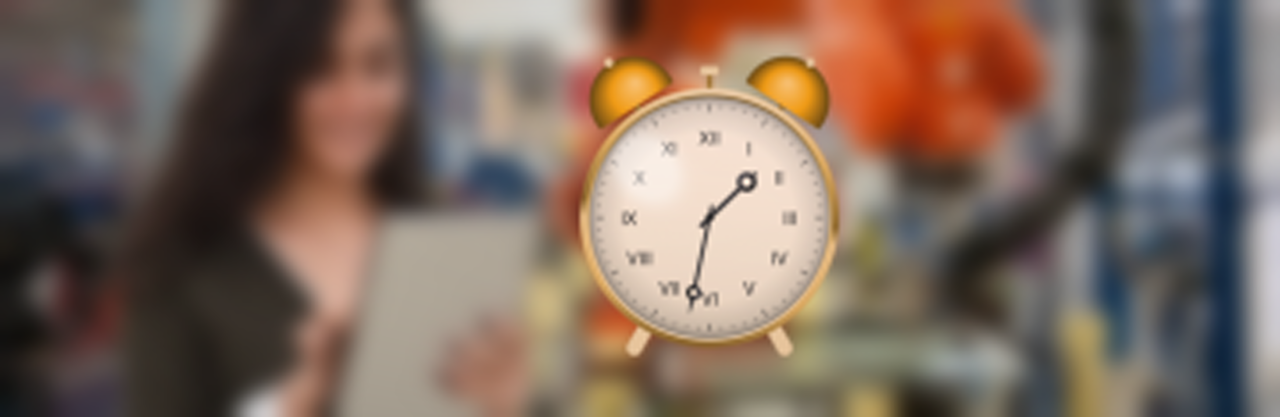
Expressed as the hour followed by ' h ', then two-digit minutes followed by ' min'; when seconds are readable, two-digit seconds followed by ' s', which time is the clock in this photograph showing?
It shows 1 h 32 min
